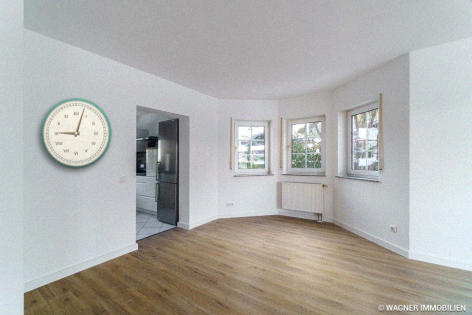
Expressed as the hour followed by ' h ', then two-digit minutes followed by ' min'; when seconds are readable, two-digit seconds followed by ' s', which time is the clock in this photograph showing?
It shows 9 h 03 min
